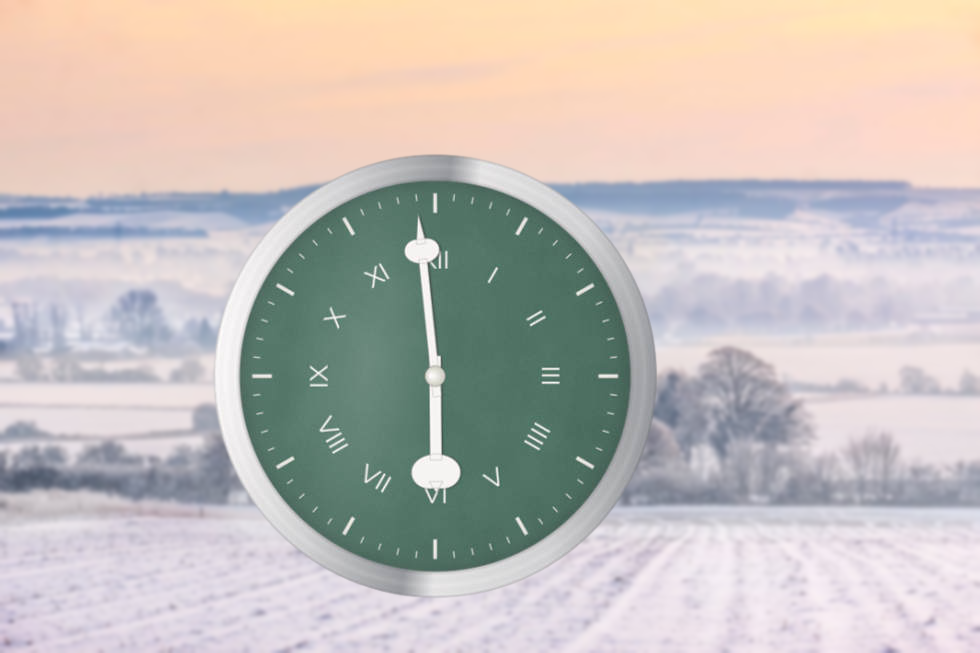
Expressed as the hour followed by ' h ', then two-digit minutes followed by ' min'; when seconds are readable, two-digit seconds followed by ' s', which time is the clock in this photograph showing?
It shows 5 h 59 min
